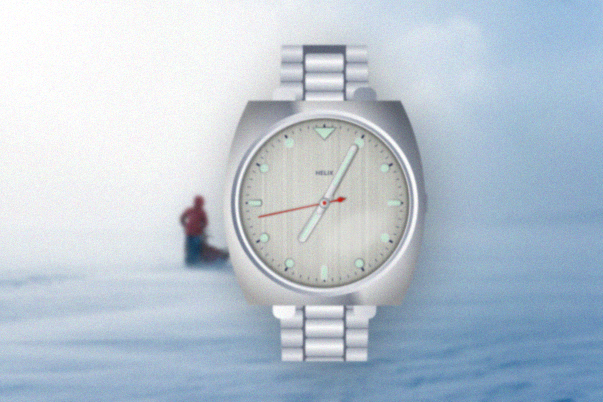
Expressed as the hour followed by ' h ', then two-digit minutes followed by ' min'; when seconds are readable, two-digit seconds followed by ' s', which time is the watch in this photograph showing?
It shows 7 h 04 min 43 s
